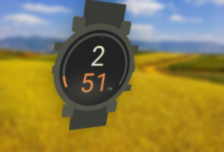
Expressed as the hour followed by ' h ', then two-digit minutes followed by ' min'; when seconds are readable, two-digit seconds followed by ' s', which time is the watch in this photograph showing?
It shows 2 h 51 min
